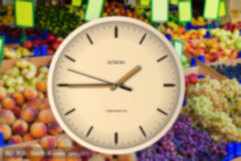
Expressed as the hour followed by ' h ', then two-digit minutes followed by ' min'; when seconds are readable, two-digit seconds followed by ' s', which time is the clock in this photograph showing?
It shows 1 h 44 min 48 s
